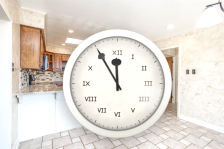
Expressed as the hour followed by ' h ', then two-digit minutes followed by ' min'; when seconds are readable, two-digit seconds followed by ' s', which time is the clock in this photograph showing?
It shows 11 h 55 min
